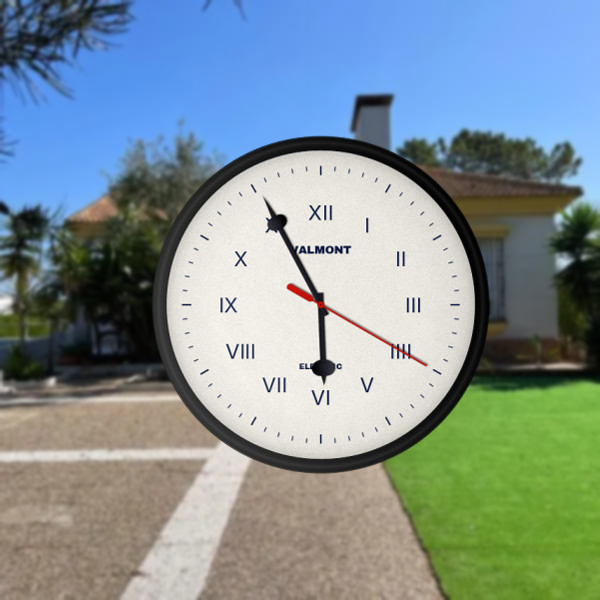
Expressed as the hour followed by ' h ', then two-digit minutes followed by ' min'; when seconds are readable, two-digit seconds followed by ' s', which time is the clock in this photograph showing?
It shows 5 h 55 min 20 s
